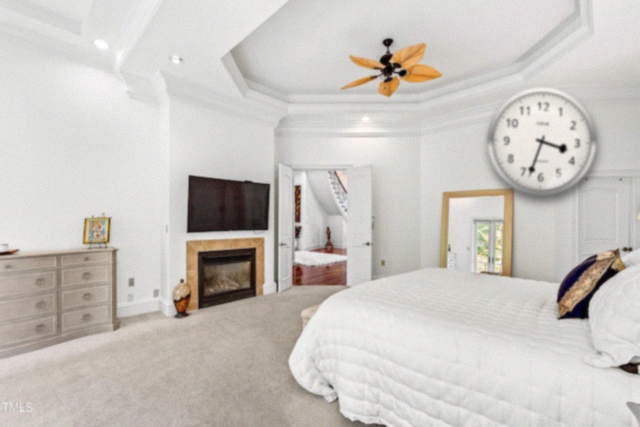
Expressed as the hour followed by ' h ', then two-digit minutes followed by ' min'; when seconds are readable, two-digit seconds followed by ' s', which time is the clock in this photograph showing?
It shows 3 h 33 min
